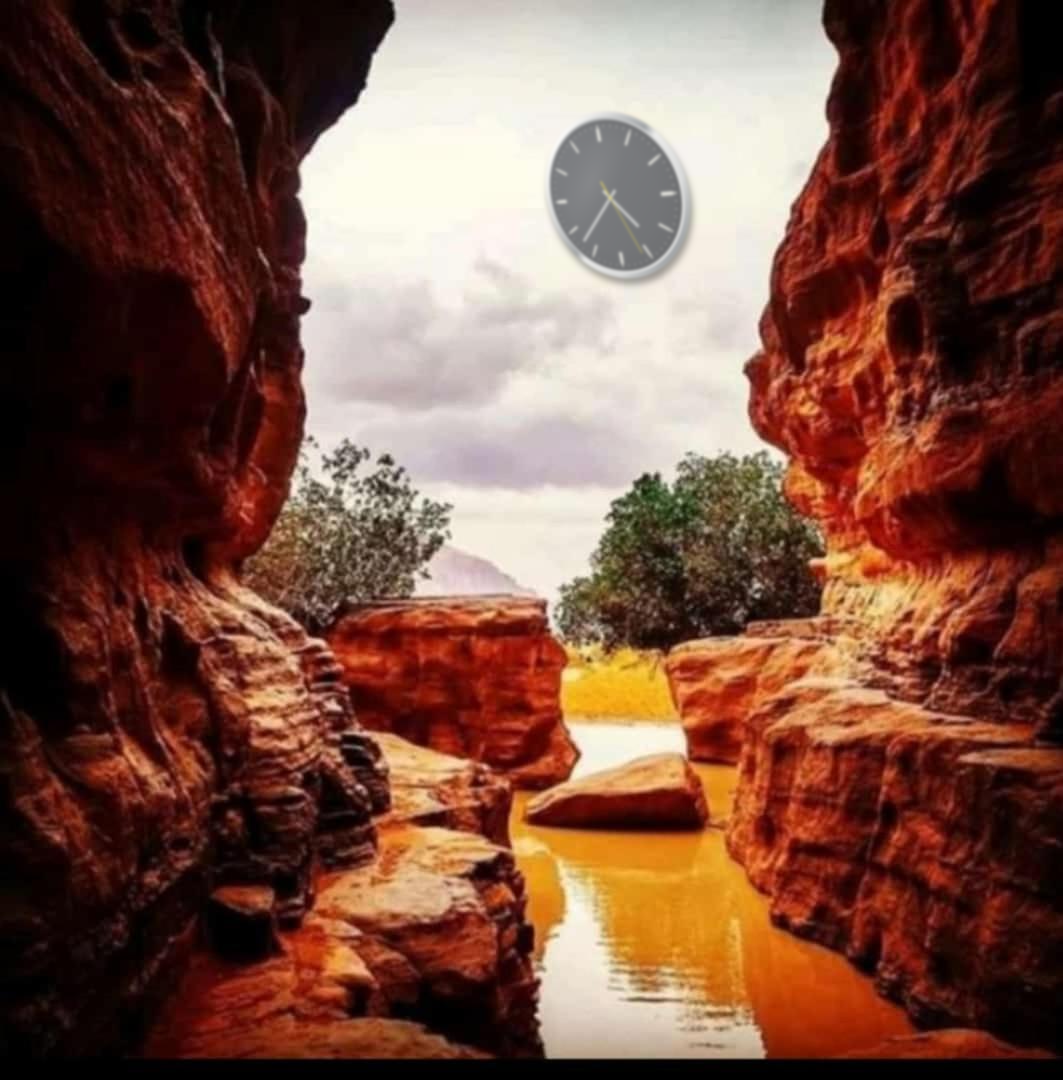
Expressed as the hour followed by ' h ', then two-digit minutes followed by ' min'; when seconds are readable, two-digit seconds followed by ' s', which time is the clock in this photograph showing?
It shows 4 h 37 min 26 s
